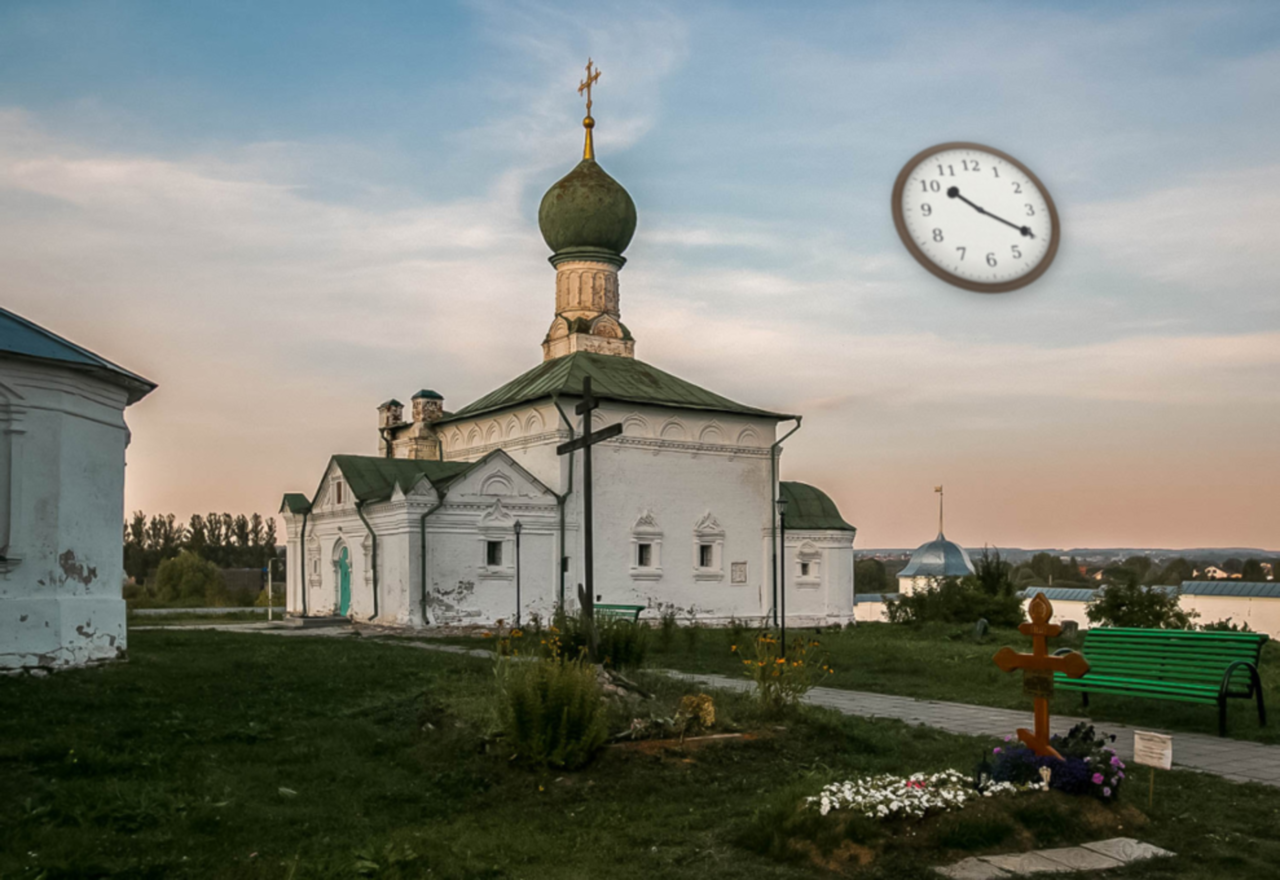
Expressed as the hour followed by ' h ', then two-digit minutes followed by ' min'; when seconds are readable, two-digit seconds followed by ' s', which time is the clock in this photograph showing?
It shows 10 h 20 min
